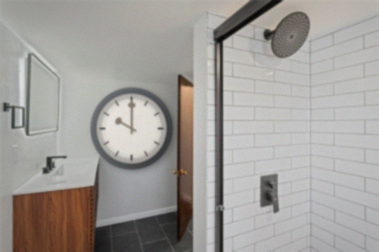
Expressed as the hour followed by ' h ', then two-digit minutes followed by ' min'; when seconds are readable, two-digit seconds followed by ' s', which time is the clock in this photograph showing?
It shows 10 h 00 min
